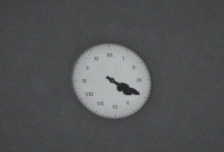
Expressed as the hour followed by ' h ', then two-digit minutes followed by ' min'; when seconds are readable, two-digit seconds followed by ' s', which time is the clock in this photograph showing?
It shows 4 h 20 min
